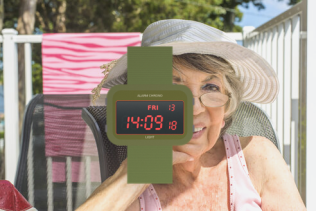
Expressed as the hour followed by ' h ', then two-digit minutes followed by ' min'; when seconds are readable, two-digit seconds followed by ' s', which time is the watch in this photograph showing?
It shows 14 h 09 min 18 s
